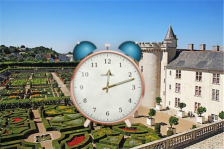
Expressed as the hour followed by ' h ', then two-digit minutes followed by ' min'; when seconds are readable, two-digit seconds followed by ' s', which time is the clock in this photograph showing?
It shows 12 h 12 min
